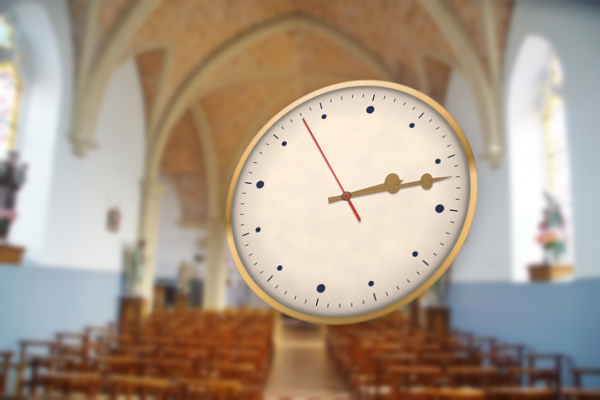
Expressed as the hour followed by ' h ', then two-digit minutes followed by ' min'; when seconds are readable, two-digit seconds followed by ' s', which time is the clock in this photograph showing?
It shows 2 h 11 min 53 s
